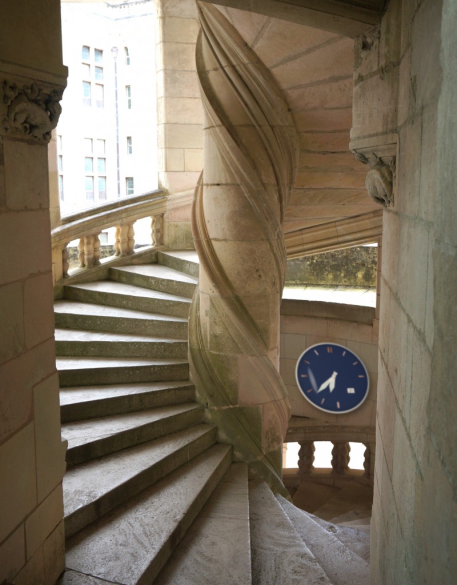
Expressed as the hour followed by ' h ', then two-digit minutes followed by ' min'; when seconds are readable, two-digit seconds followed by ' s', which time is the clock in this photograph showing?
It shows 6 h 38 min
